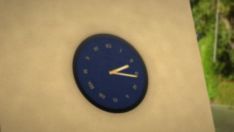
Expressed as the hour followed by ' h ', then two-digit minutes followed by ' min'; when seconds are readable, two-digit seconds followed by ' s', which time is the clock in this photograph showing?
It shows 2 h 16 min
